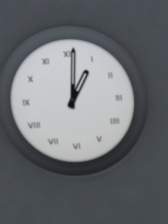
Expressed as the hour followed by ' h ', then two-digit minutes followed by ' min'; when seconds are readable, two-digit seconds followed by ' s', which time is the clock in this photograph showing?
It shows 1 h 01 min
